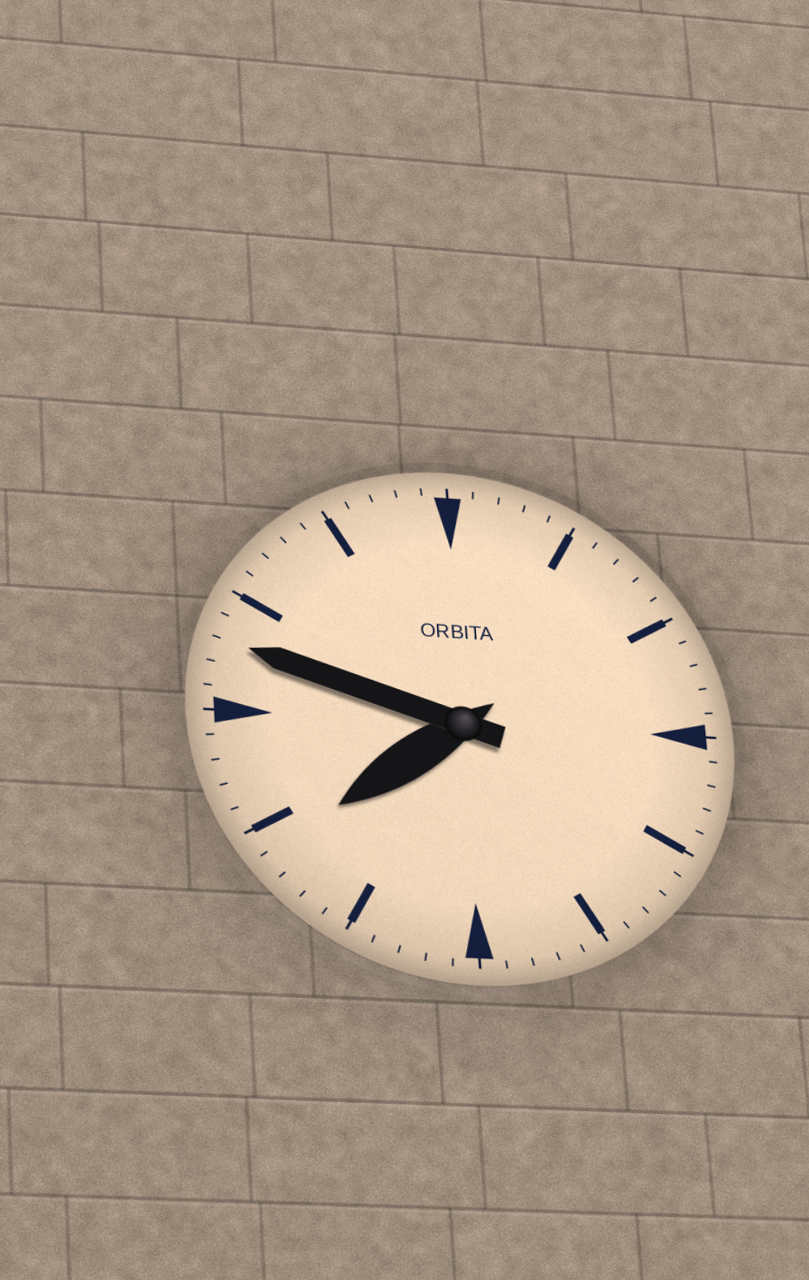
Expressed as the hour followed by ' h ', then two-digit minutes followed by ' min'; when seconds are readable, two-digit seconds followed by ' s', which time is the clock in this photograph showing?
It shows 7 h 48 min
